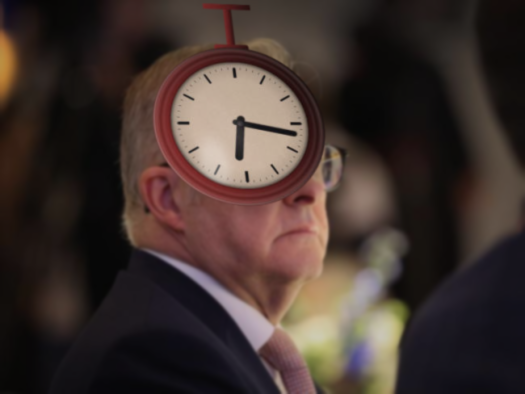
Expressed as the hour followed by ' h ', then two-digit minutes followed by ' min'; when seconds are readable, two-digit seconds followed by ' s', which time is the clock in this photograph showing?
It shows 6 h 17 min
